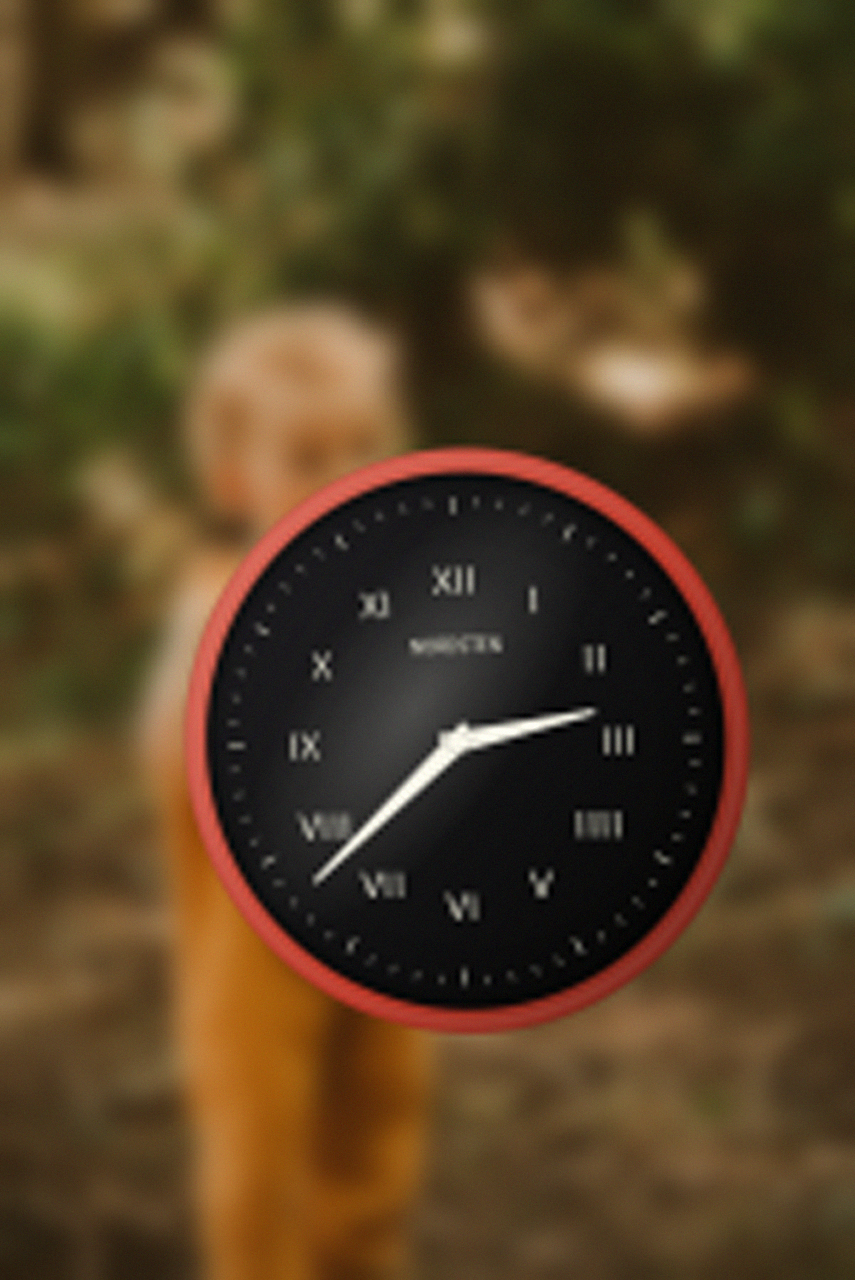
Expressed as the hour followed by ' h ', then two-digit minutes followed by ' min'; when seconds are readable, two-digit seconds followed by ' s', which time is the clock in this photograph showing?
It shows 2 h 38 min
